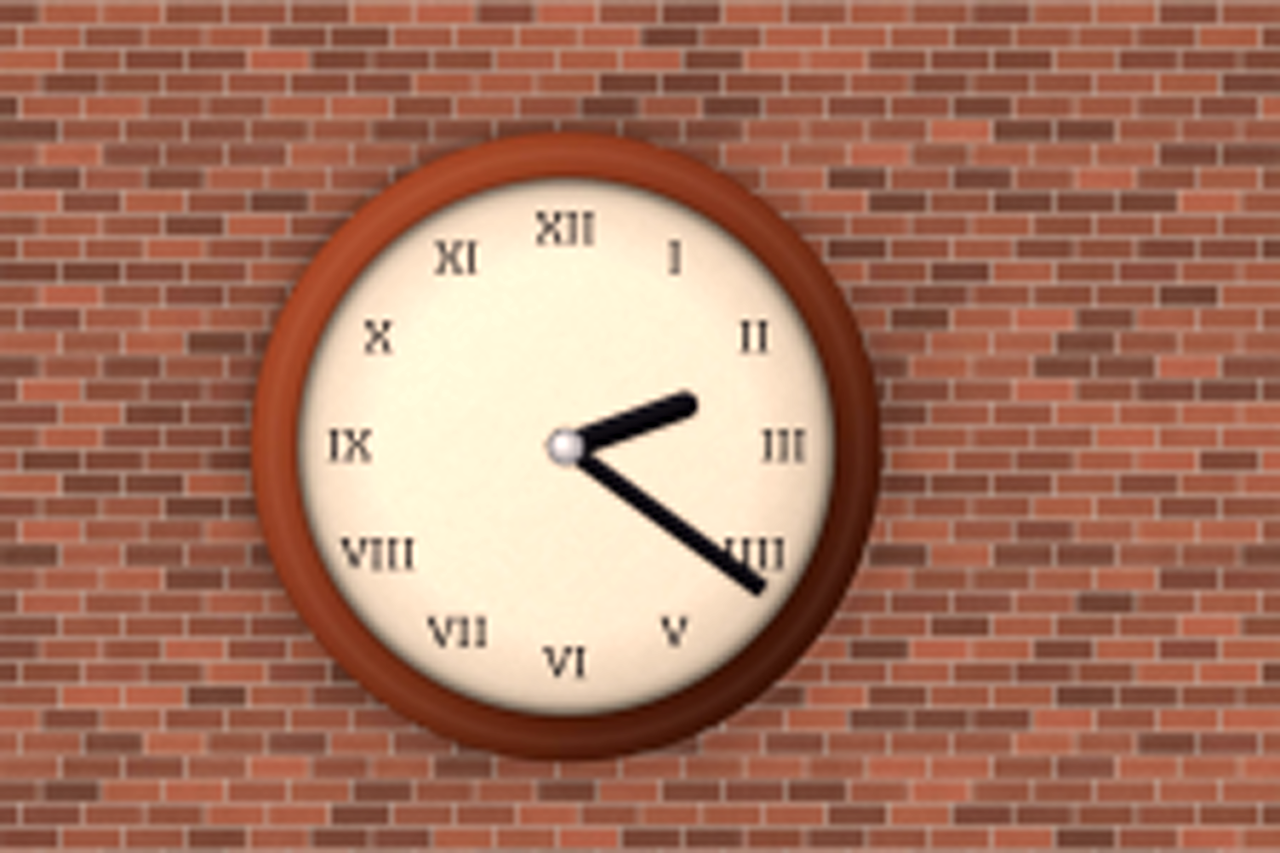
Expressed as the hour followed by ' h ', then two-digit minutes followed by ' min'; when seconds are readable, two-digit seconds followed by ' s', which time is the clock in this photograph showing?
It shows 2 h 21 min
